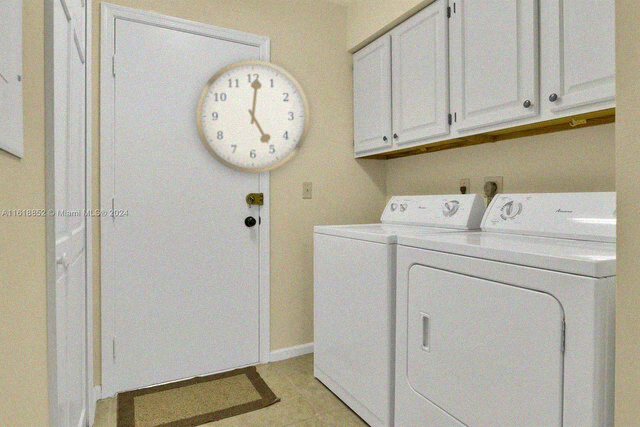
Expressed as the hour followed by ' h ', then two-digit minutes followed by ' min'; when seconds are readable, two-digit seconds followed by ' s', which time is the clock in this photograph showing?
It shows 5 h 01 min
